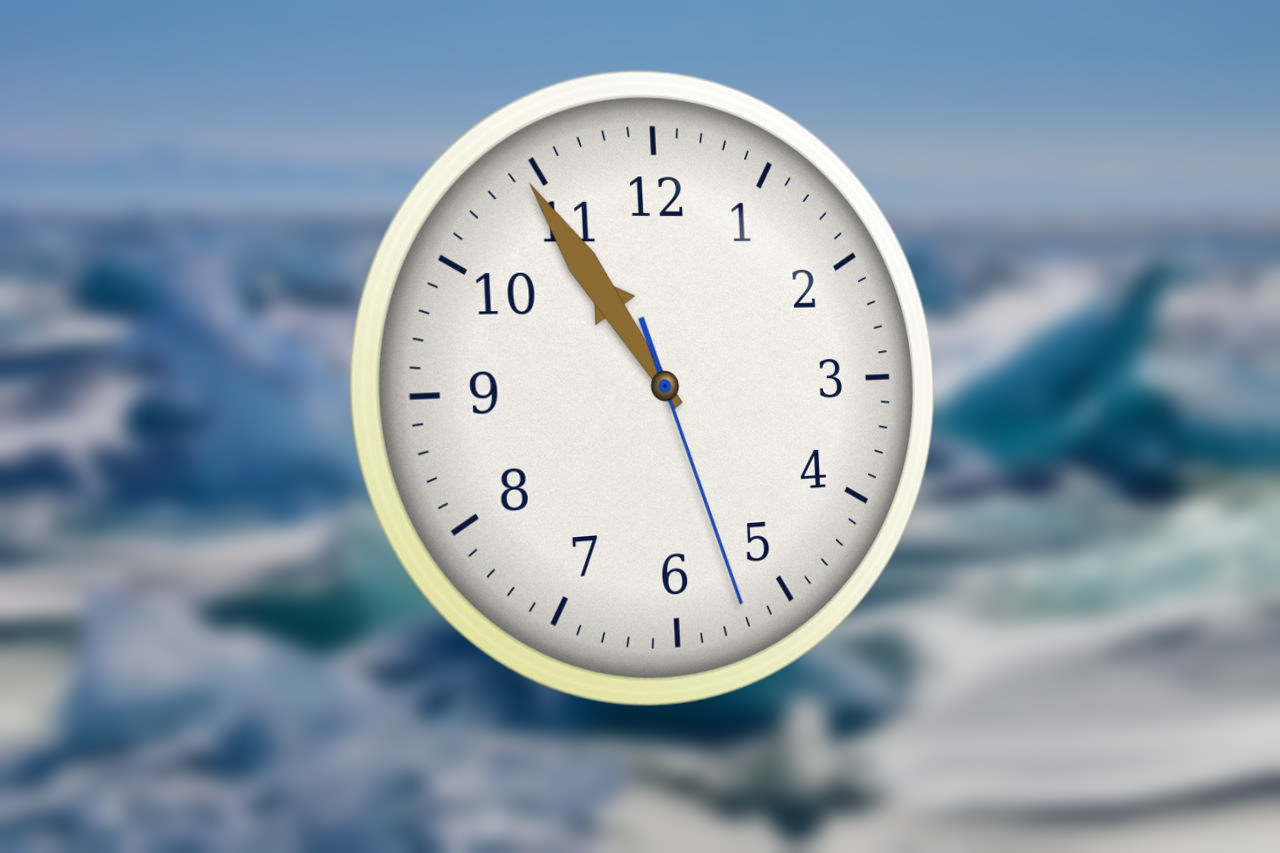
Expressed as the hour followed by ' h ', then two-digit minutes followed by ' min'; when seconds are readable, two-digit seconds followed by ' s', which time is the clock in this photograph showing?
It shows 10 h 54 min 27 s
